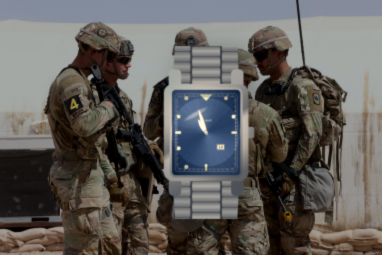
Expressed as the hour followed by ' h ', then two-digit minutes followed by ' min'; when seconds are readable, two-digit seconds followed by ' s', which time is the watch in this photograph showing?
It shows 10 h 57 min
